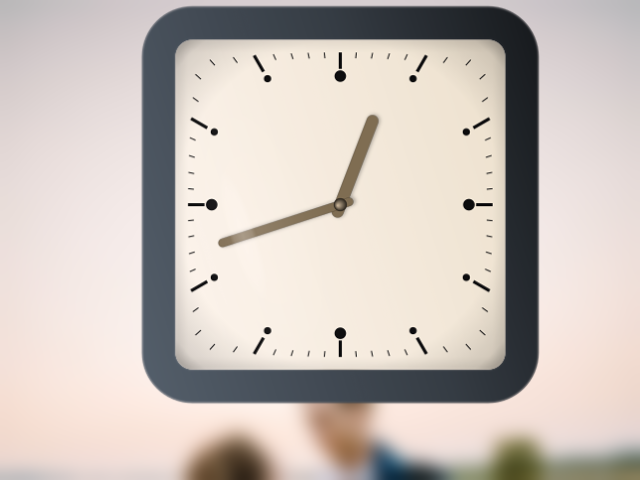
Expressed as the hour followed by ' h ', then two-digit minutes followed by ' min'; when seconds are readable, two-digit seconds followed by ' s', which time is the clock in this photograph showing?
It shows 12 h 42 min
